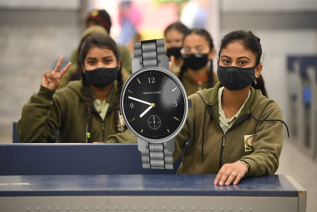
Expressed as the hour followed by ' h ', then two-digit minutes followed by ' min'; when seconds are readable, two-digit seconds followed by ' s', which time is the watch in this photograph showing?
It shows 7 h 48 min
